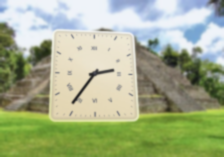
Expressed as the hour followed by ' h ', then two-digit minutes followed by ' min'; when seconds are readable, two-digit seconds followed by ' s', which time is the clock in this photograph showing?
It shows 2 h 36 min
